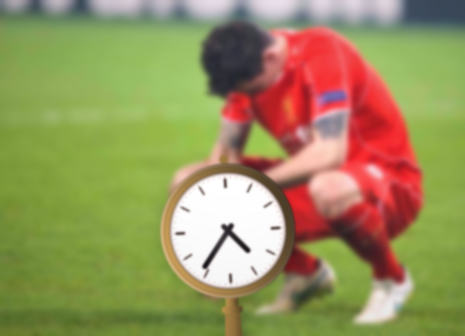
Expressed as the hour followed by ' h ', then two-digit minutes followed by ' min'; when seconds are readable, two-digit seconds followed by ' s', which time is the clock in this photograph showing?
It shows 4 h 36 min
